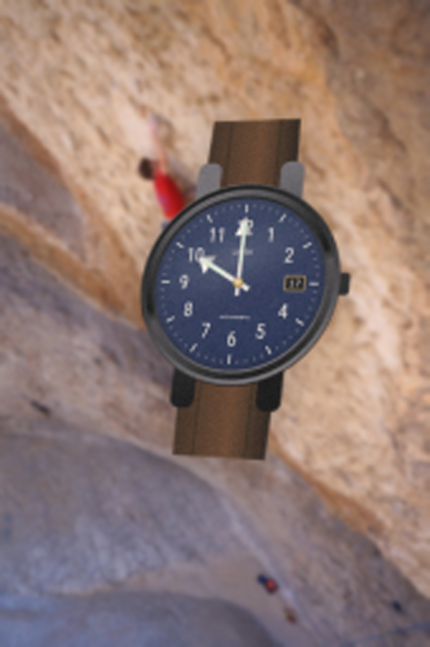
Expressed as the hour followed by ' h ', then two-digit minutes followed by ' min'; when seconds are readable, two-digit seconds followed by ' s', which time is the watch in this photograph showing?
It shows 10 h 00 min
